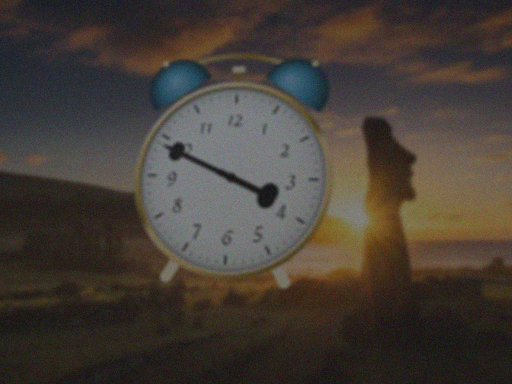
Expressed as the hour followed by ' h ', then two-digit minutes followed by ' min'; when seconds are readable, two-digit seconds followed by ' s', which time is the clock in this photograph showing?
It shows 3 h 49 min
